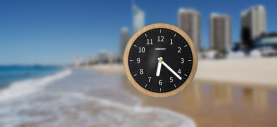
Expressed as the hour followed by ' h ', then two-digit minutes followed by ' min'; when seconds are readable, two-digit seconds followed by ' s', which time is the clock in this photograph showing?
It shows 6 h 22 min
